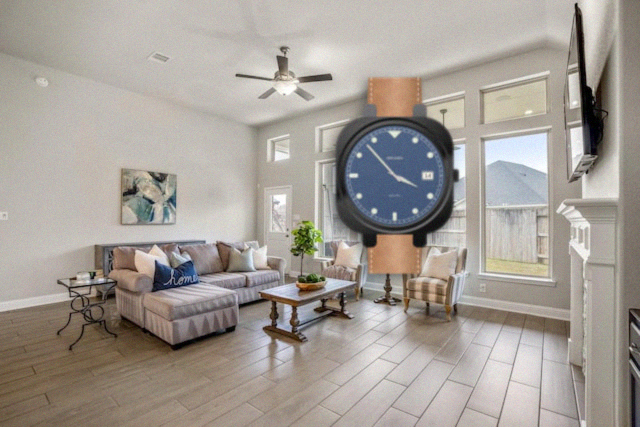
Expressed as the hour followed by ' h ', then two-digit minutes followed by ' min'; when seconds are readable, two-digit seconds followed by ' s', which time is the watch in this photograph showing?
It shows 3 h 53 min
